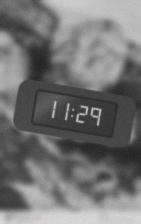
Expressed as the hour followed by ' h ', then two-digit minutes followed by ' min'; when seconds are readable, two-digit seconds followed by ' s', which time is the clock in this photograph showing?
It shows 11 h 29 min
